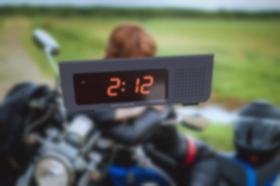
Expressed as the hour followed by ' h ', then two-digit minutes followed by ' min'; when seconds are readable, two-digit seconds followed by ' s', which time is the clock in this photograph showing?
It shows 2 h 12 min
